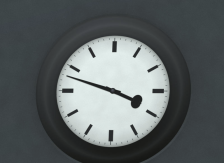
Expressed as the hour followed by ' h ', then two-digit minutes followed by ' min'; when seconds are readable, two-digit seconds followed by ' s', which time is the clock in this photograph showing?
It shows 3 h 48 min
